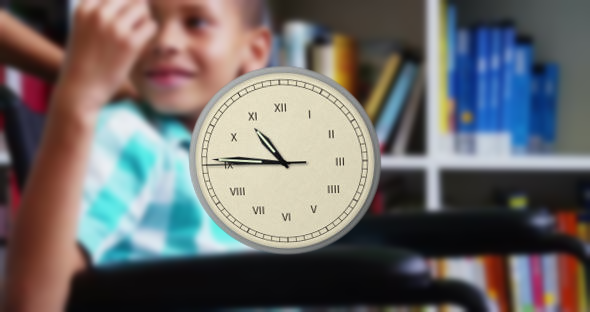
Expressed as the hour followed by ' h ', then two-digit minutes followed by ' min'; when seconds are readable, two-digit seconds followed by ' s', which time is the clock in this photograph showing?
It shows 10 h 45 min 45 s
